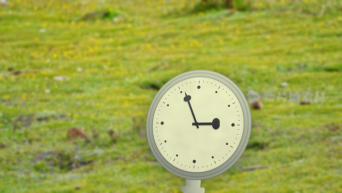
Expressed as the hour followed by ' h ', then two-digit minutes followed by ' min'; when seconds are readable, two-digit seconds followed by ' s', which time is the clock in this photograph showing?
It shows 2 h 56 min
